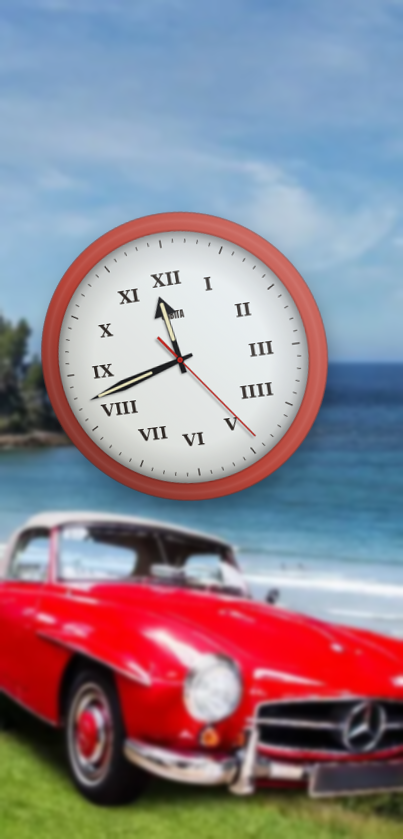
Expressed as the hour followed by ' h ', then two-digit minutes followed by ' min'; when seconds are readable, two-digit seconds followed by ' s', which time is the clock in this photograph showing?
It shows 11 h 42 min 24 s
